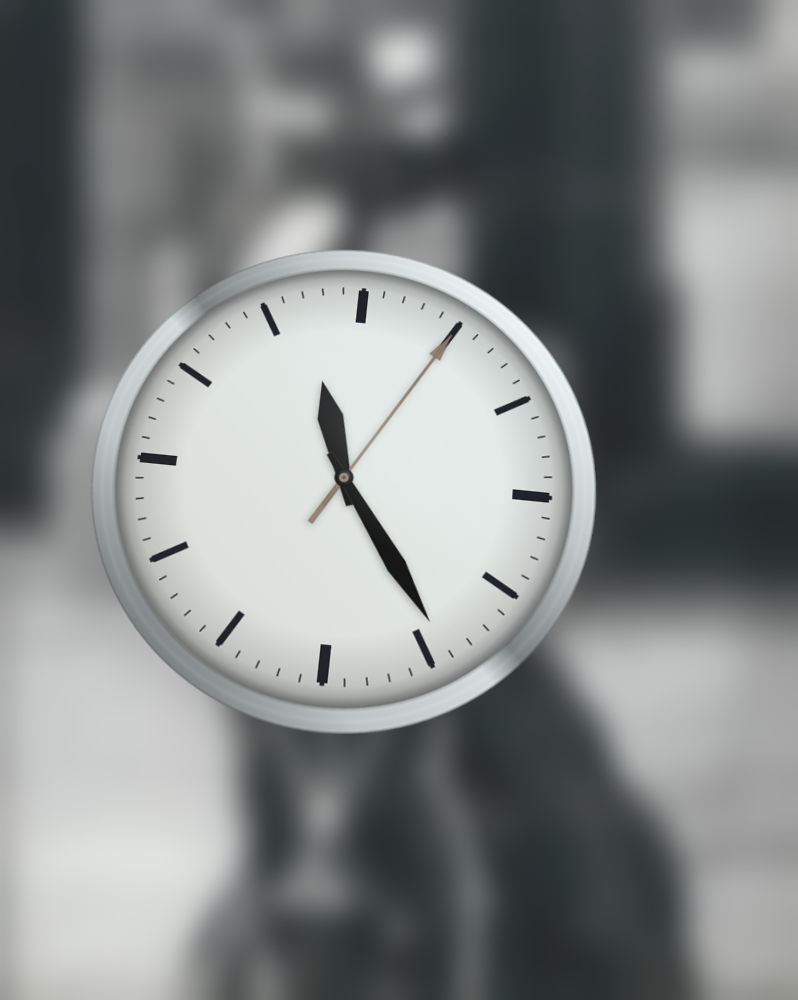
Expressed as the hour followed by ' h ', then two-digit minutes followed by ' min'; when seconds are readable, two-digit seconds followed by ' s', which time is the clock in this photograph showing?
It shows 11 h 24 min 05 s
